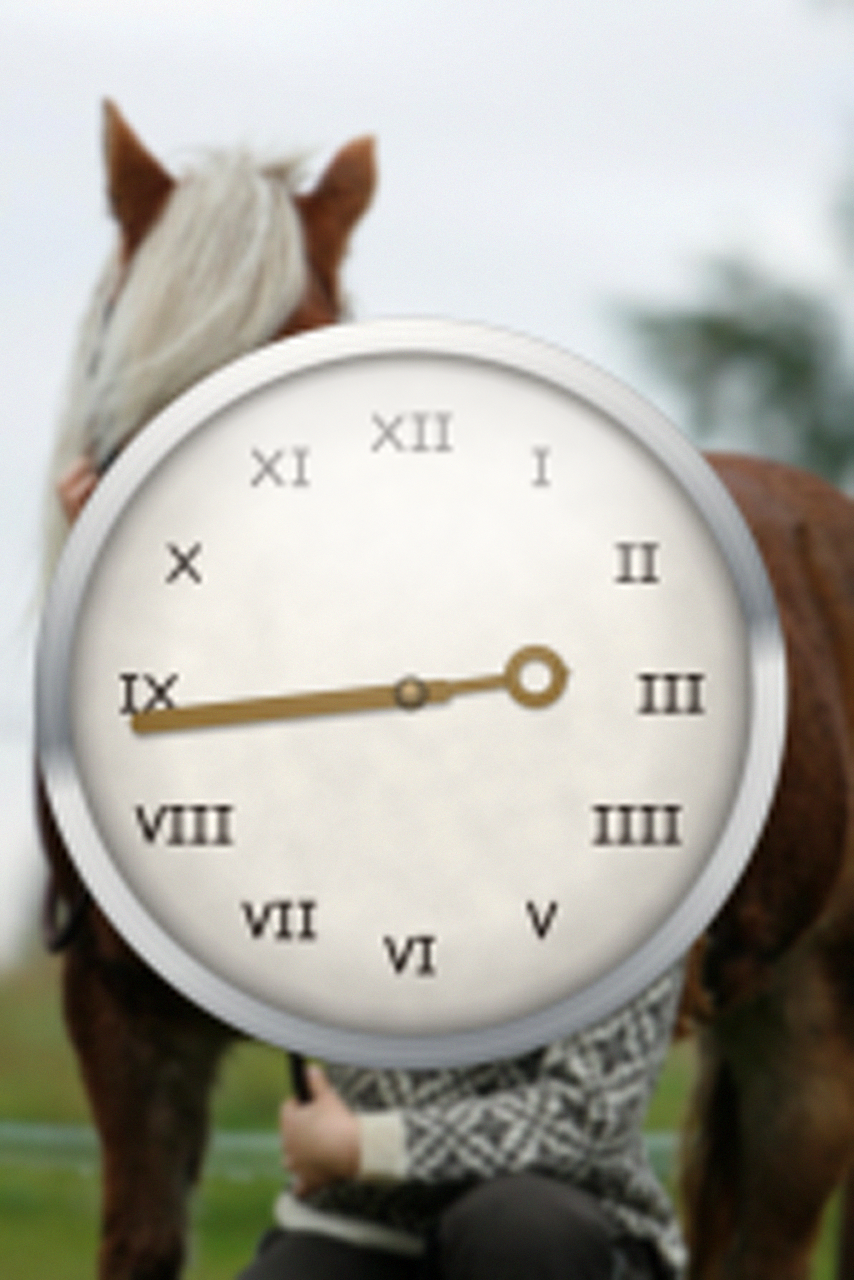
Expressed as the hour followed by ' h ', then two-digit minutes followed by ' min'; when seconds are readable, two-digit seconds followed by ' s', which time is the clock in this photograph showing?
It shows 2 h 44 min
